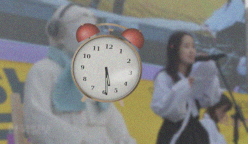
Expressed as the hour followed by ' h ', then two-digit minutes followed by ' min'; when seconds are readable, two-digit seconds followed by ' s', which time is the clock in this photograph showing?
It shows 5 h 29 min
